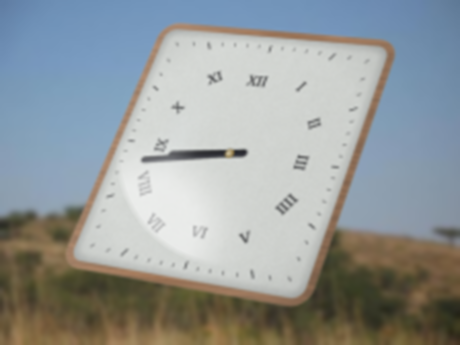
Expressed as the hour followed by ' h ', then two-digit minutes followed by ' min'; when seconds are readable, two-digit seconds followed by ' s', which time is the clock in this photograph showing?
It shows 8 h 43 min
